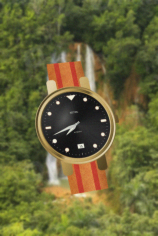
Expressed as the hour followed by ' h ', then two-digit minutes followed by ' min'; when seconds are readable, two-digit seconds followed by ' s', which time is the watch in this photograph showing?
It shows 7 h 42 min
